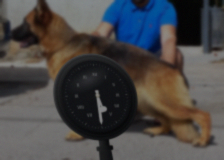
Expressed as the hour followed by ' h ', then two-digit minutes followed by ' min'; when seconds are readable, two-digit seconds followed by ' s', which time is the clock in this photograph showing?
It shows 5 h 30 min
